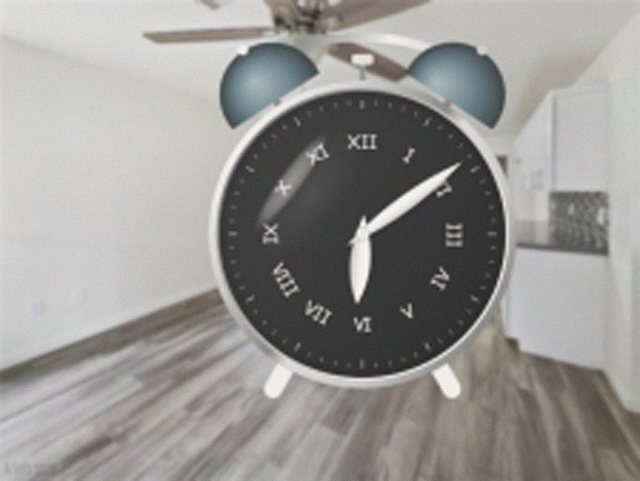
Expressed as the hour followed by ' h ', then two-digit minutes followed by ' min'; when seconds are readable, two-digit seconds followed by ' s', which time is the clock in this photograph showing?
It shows 6 h 09 min
